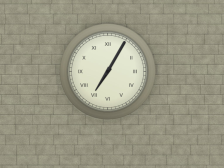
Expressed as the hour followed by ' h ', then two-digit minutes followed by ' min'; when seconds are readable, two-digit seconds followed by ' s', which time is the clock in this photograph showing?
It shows 7 h 05 min
